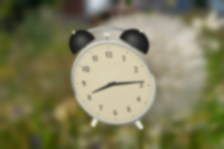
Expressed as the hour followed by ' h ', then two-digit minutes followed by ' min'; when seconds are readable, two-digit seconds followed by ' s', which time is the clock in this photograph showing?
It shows 8 h 14 min
